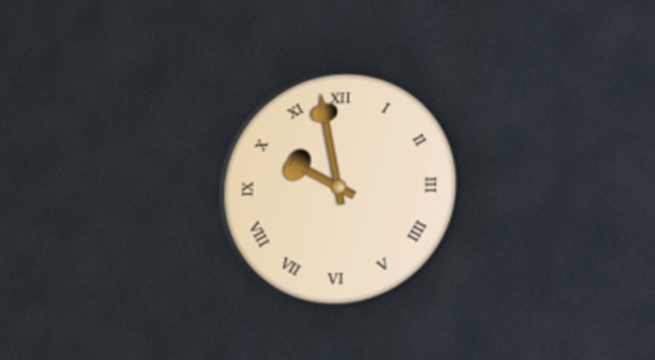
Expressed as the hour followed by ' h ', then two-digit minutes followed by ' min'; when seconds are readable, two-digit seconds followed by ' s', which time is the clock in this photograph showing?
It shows 9 h 58 min
